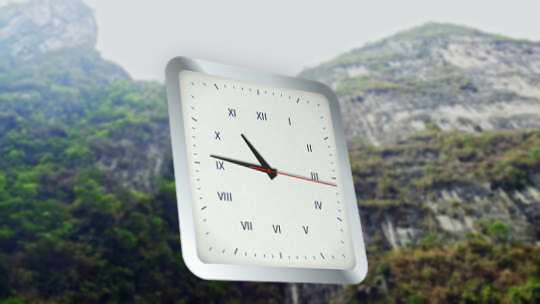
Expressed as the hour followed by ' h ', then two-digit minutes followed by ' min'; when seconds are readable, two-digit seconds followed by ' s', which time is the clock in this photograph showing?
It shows 10 h 46 min 16 s
